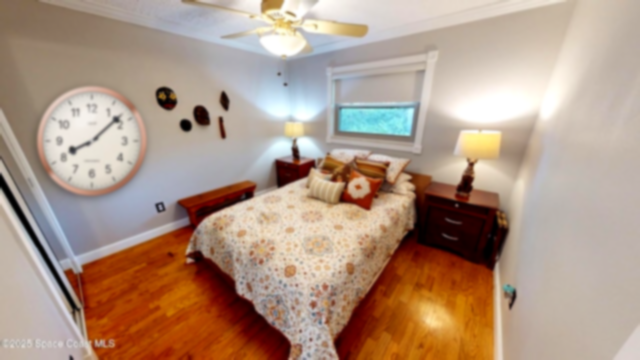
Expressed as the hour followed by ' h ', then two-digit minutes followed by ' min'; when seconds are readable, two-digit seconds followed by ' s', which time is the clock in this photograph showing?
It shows 8 h 08 min
